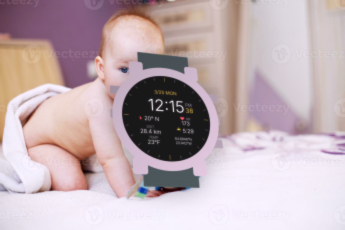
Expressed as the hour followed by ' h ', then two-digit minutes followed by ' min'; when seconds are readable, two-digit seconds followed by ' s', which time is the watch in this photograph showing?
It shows 12 h 15 min
